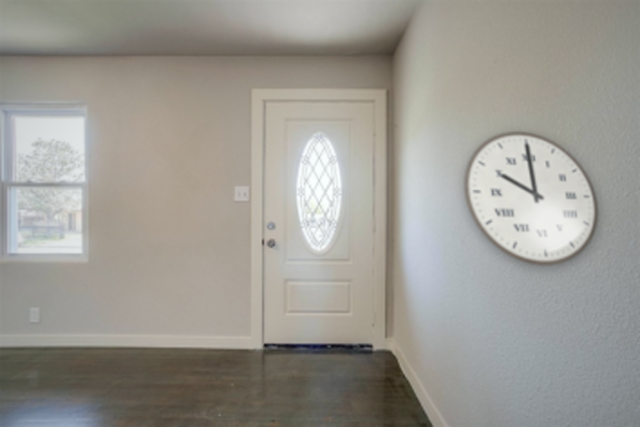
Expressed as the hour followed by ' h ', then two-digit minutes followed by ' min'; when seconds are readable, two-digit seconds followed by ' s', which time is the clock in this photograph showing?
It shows 10 h 00 min
